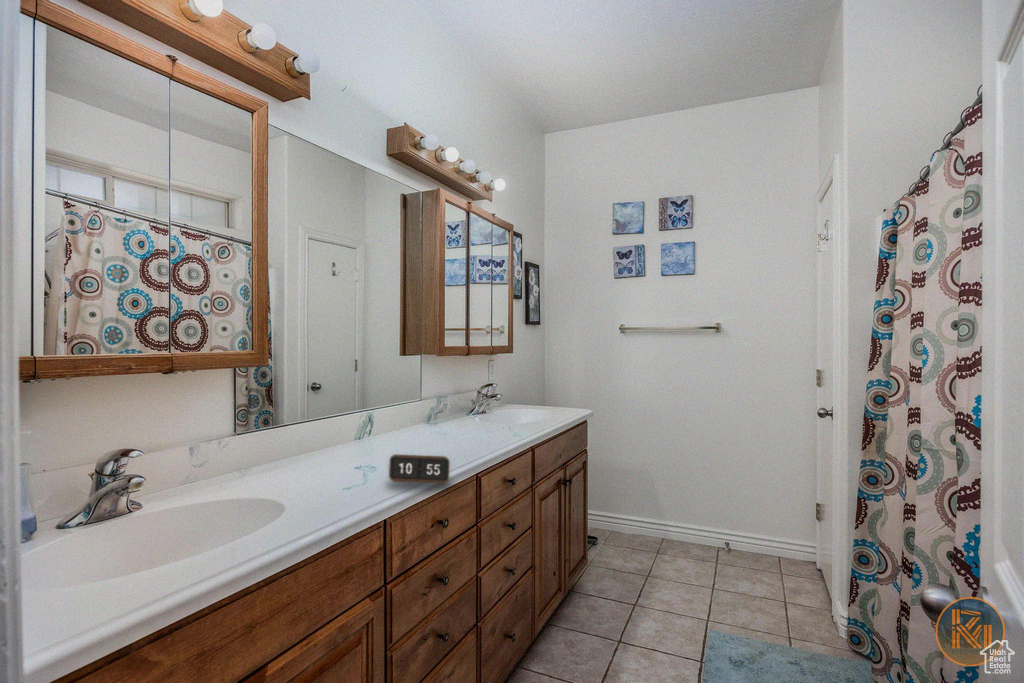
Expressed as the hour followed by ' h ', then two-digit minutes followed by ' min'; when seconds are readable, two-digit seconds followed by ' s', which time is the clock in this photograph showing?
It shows 10 h 55 min
